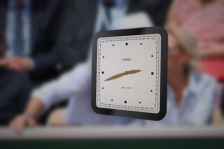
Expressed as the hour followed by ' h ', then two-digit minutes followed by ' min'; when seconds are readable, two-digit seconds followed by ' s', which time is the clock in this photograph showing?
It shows 2 h 42 min
